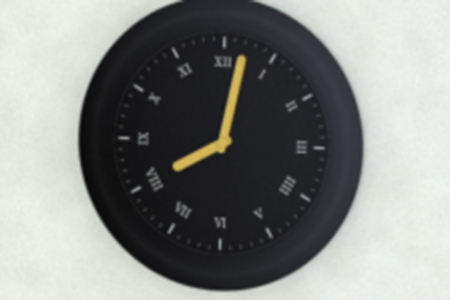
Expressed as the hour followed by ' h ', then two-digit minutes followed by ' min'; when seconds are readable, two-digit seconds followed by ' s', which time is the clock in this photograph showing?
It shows 8 h 02 min
